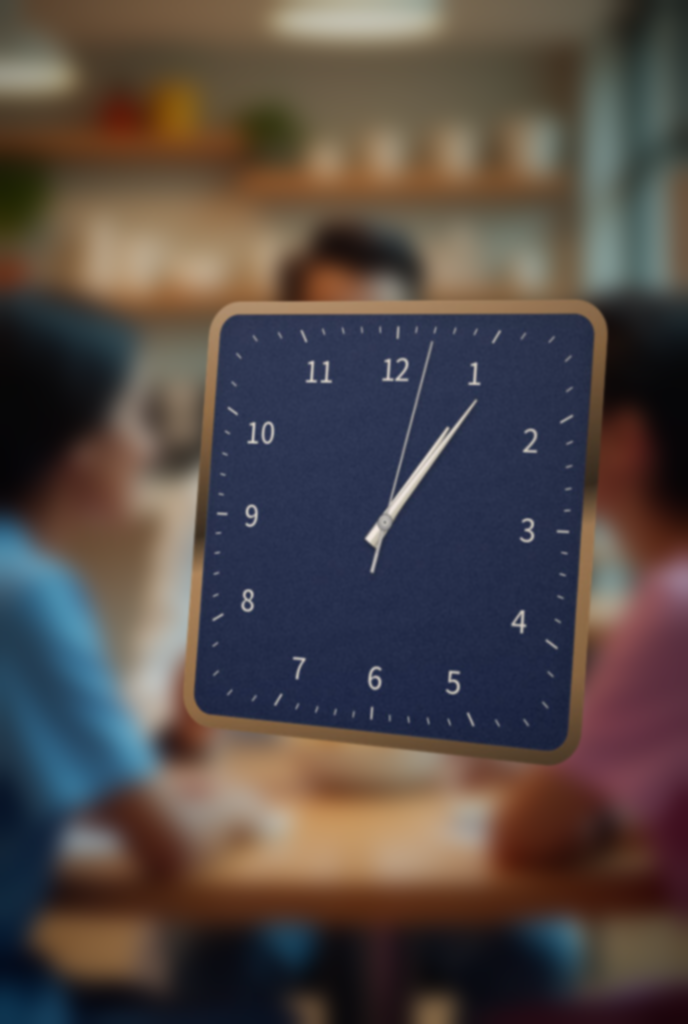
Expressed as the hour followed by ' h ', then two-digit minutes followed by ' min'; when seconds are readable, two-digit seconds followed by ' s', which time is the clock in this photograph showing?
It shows 1 h 06 min 02 s
